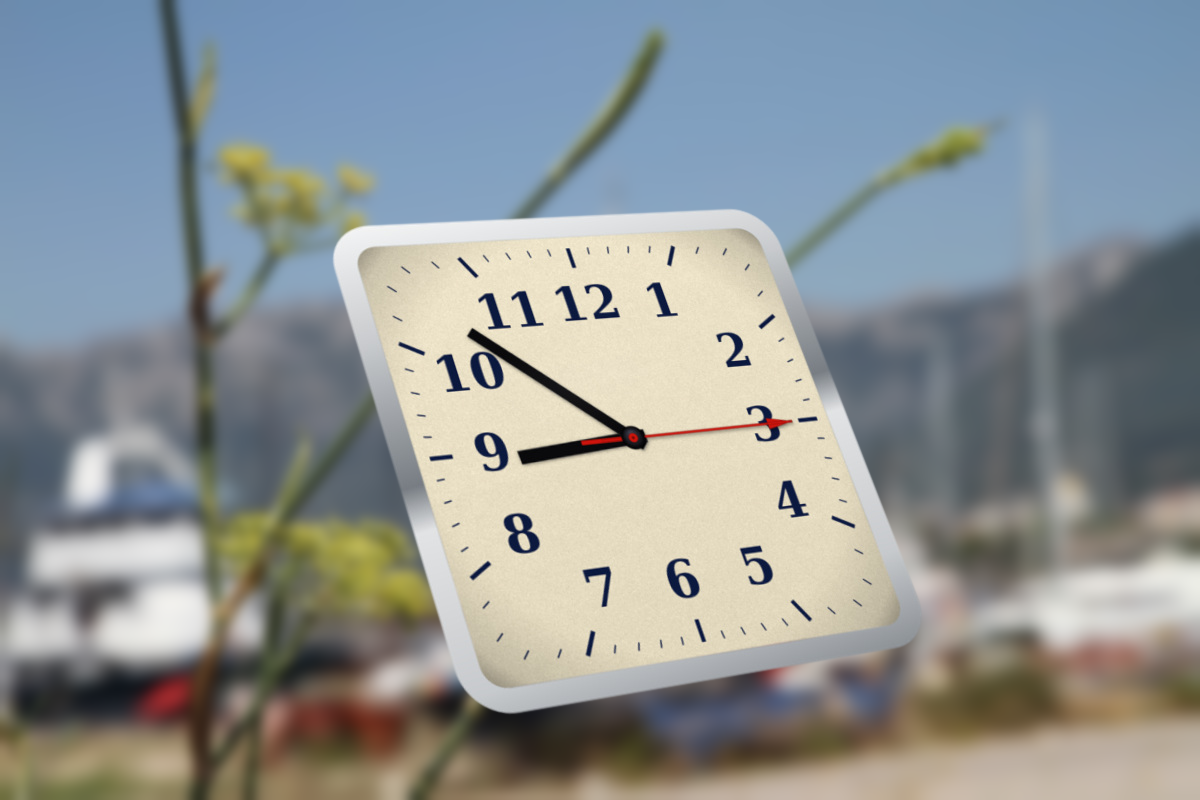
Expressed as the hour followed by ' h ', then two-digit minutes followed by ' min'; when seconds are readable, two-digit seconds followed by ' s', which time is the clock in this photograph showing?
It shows 8 h 52 min 15 s
